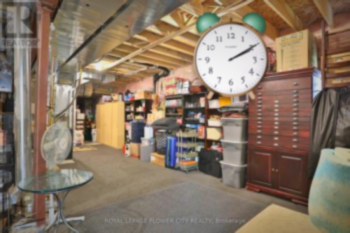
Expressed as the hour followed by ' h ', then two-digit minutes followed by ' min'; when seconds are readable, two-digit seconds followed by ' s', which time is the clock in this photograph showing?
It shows 2 h 10 min
